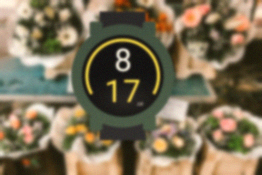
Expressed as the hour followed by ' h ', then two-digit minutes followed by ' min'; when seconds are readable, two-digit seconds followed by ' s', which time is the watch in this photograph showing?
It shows 8 h 17 min
